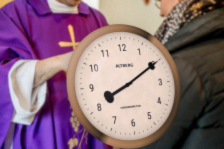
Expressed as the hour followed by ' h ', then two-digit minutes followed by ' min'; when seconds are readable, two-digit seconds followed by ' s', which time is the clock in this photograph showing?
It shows 8 h 10 min
